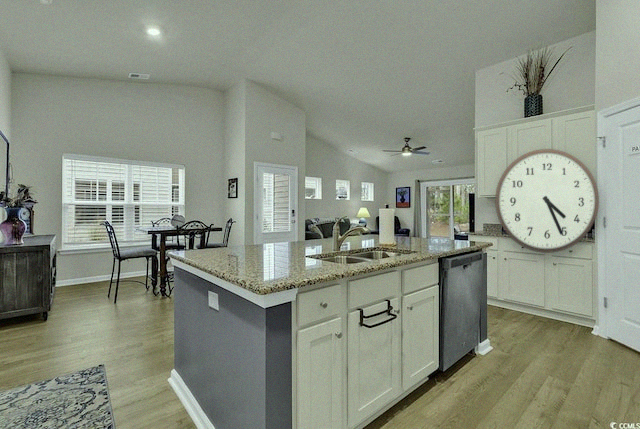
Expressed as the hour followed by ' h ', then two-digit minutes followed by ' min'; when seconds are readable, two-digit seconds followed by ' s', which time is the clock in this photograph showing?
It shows 4 h 26 min
